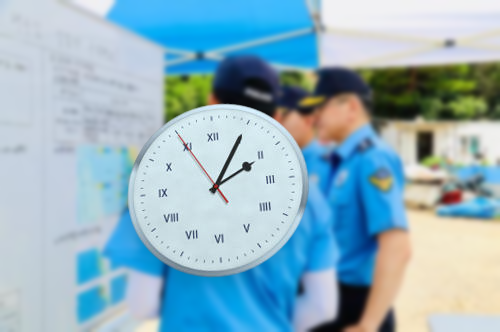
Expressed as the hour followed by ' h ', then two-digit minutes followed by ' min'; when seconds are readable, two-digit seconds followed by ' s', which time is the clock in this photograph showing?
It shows 2 h 04 min 55 s
